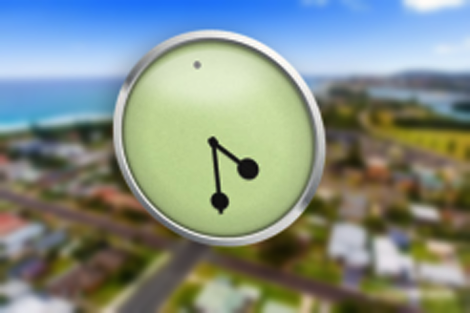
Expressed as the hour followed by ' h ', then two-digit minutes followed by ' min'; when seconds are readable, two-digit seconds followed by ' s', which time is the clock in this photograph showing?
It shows 4 h 31 min
